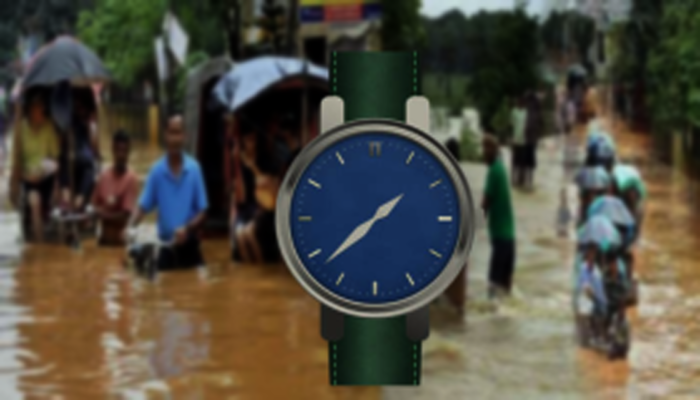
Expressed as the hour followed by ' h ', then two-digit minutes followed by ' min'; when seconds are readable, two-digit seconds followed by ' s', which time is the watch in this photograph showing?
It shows 1 h 38 min
